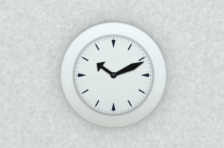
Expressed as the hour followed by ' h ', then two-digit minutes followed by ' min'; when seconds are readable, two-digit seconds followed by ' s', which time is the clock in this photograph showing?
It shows 10 h 11 min
